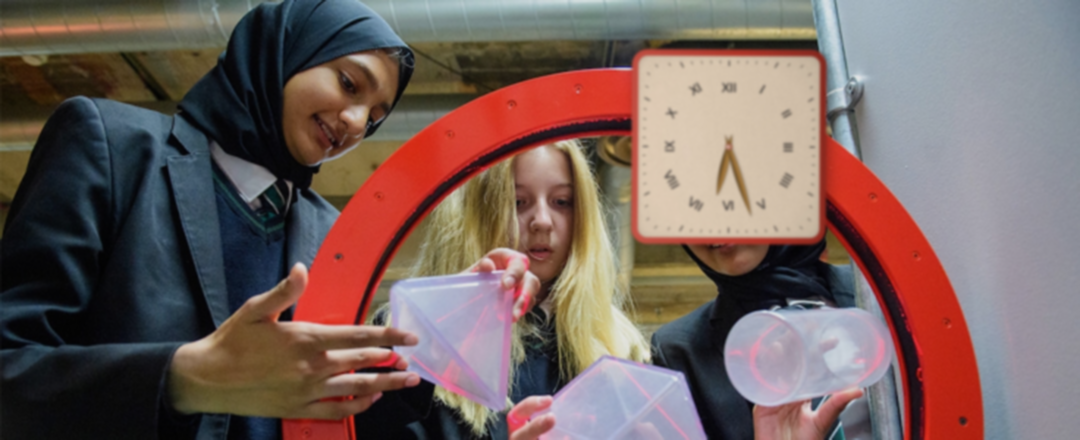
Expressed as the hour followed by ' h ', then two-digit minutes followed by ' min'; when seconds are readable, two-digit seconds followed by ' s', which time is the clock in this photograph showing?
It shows 6 h 27 min
